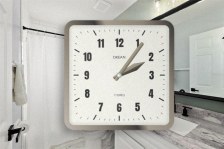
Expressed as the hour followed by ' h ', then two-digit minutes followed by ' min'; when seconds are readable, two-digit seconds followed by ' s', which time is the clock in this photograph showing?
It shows 2 h 06 min
